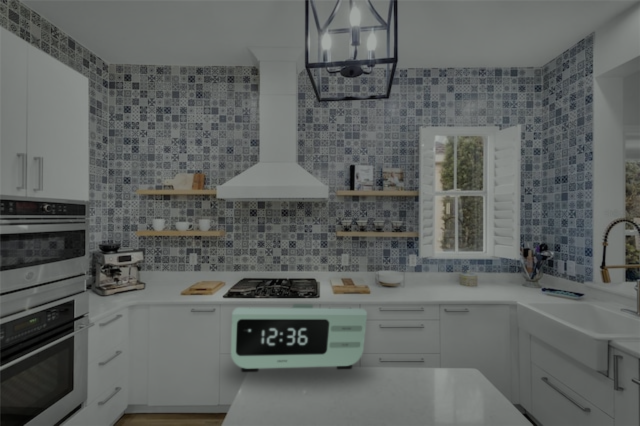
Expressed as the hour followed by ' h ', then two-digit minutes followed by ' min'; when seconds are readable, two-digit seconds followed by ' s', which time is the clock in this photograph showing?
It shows 12 h 36 min
